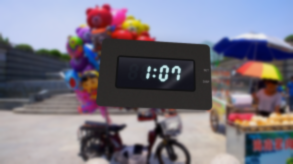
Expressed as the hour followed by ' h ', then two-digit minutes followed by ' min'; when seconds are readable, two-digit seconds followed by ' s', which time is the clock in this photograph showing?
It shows 1 h 07 min
